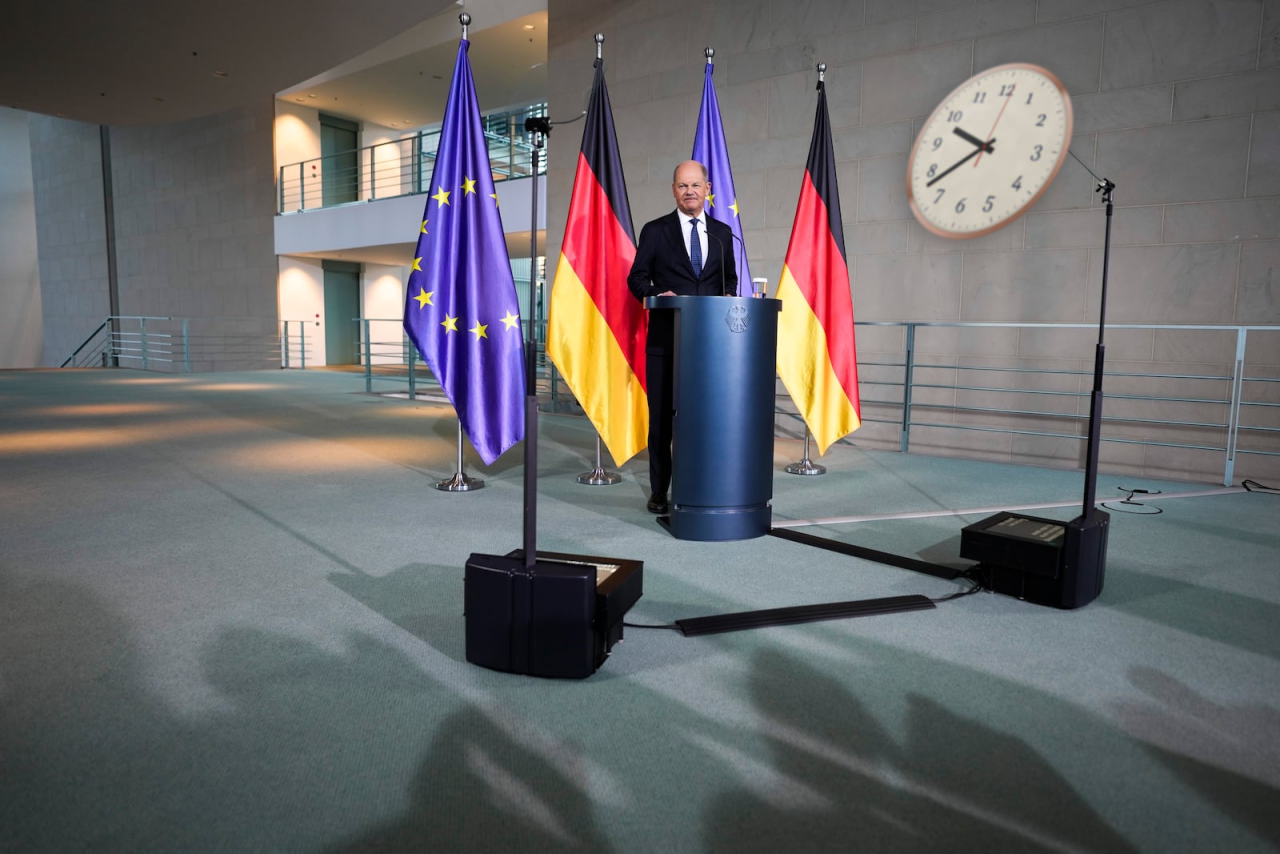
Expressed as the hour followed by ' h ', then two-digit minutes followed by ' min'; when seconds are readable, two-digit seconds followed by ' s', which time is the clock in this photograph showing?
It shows 9 h 38 min 01 s
